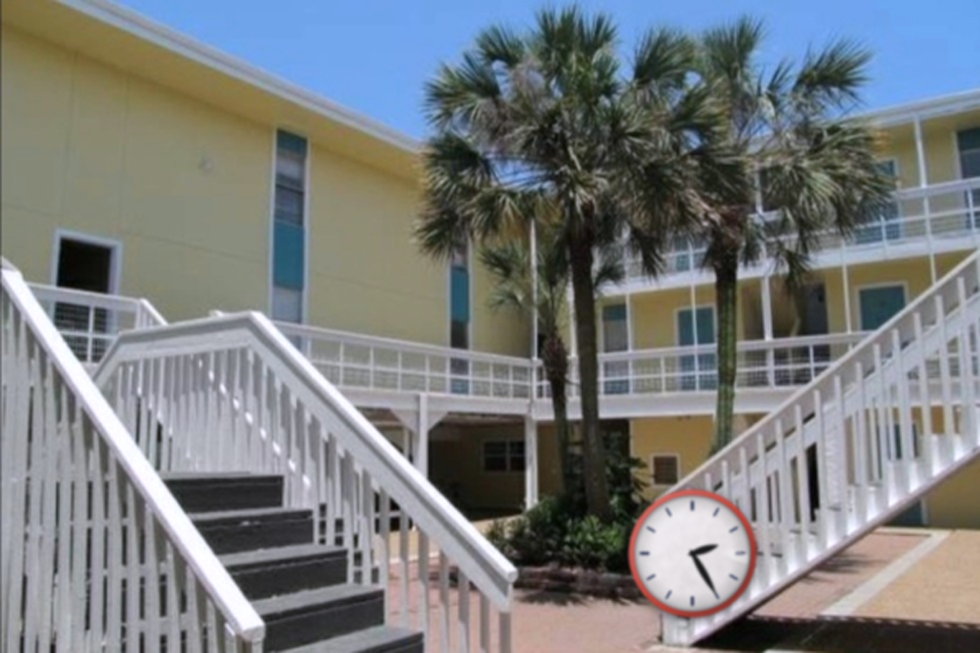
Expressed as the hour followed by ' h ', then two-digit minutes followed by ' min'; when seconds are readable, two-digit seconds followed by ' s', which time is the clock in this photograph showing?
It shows 2 h 25 min
